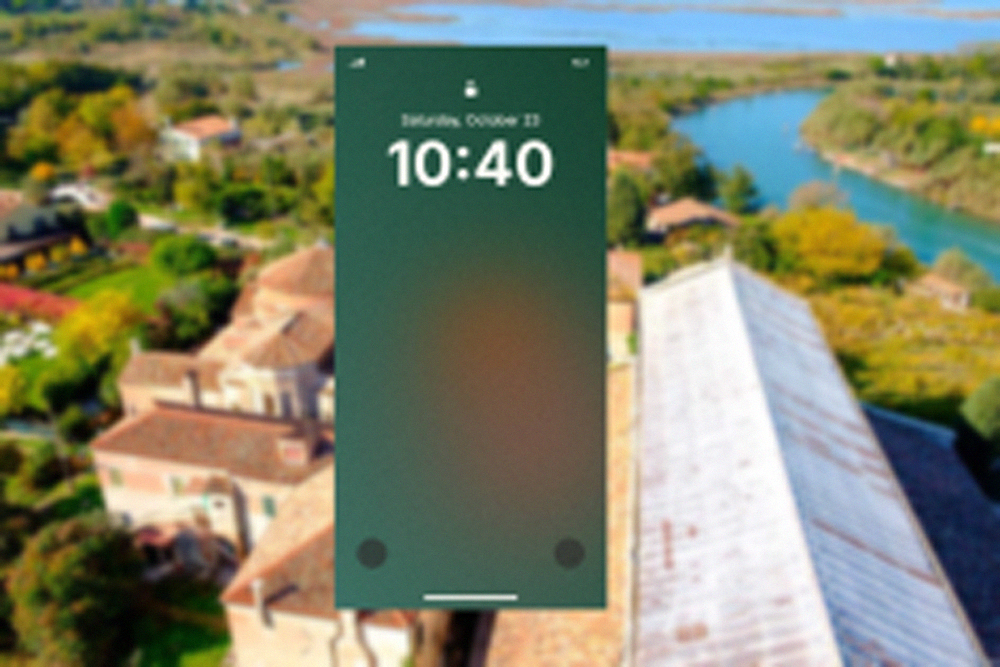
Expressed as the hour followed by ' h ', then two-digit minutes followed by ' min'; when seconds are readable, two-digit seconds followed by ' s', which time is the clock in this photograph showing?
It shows 10 h 40 min
